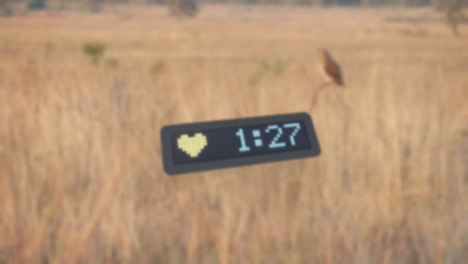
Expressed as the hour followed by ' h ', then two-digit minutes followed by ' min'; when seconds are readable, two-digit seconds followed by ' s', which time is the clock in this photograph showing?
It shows 1 h 27 min
